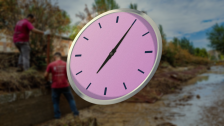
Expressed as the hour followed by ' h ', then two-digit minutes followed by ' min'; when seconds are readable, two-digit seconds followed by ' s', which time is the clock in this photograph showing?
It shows 7 h 05 min
